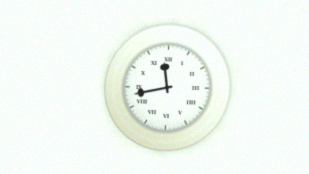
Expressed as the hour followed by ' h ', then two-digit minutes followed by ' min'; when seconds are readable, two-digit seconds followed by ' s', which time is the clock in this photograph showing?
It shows 11 h 43 min
